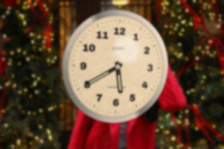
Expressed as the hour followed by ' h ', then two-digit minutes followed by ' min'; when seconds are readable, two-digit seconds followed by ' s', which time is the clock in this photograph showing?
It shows 5 h 40 min
